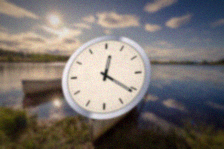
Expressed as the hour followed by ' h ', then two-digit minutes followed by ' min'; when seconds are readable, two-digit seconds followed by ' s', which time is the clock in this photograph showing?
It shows 12 h 21 min
